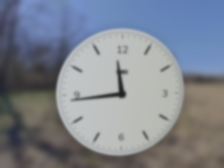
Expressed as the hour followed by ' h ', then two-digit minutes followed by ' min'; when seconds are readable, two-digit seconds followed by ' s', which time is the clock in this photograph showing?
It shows 11 h 44 min
